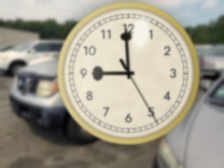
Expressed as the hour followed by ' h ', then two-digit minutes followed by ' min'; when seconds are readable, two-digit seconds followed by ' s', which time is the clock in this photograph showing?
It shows 8 h 59 min 25 s
